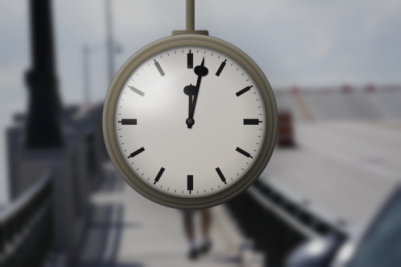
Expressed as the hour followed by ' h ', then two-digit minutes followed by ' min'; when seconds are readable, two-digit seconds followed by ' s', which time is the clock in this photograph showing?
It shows 12 h 02 min
